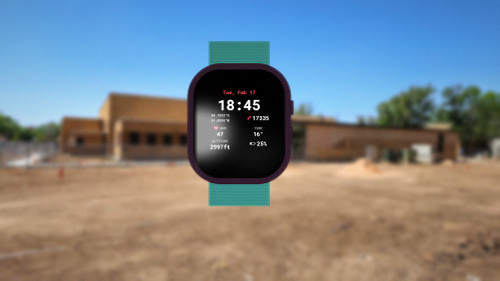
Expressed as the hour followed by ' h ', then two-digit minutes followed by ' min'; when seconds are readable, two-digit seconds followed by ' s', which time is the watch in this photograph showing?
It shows 18 h 45 min
